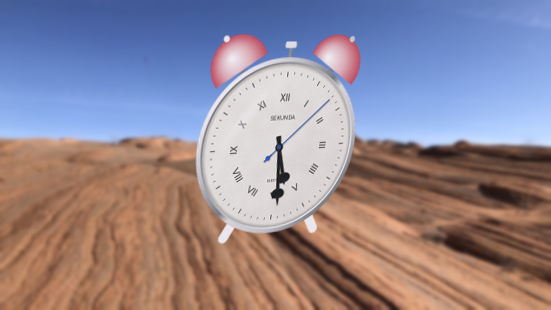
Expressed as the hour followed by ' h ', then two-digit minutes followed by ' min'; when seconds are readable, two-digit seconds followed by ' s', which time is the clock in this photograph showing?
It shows 5 h 29 min 08 s
